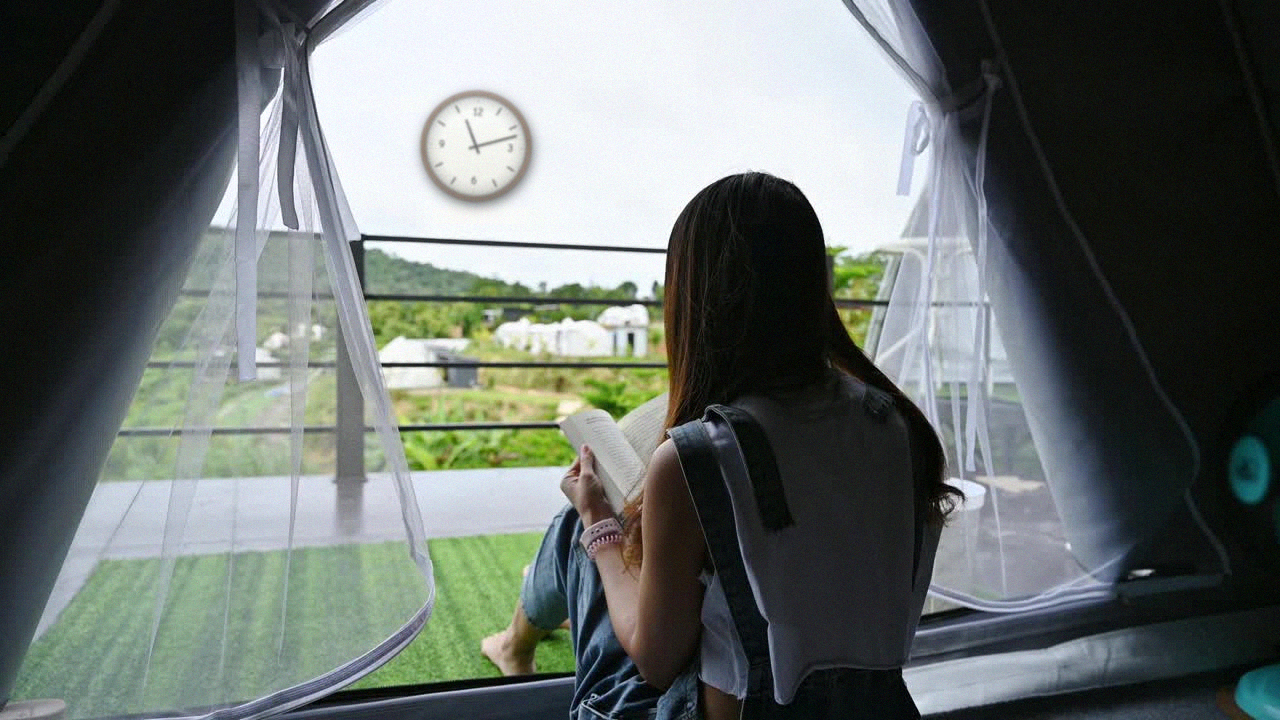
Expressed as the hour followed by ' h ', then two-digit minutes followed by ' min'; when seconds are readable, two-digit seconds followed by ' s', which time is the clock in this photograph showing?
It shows 11 h 12 min
